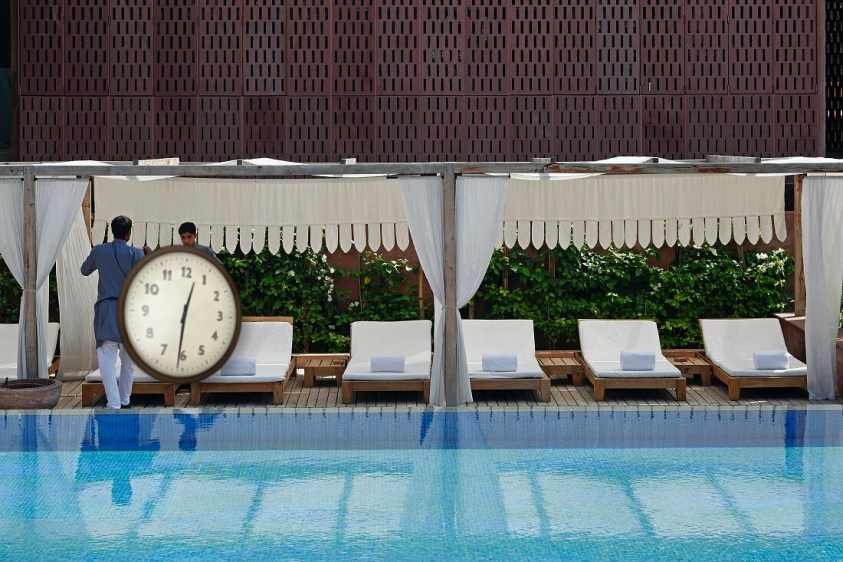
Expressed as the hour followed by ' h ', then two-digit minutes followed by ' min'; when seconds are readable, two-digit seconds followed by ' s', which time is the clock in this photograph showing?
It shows 12 h 31 min
